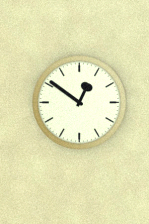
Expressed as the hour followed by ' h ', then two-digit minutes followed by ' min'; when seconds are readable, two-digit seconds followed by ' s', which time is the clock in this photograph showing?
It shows 12 h 51 min
